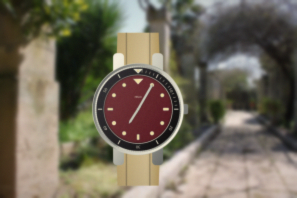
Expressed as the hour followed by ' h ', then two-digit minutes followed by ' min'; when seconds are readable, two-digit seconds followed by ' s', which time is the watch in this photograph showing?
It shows 7 h 05 min
